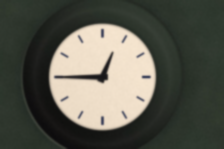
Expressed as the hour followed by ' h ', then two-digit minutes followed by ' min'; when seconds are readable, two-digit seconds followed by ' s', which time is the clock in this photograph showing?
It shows 12 h 45 min
